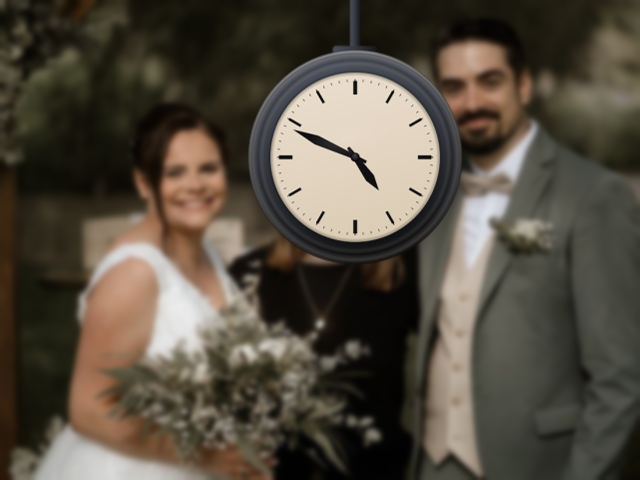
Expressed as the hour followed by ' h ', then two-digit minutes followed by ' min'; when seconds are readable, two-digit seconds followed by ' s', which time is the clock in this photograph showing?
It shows 4 h 49 min
